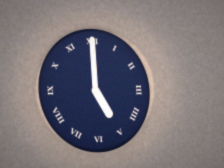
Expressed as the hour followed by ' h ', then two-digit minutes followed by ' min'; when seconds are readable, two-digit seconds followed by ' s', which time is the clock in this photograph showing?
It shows 5 h 00 min
